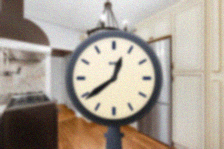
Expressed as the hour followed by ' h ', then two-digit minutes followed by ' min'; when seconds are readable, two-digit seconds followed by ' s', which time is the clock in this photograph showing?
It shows 12 h 39 min
